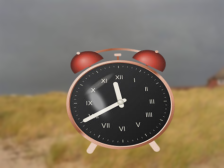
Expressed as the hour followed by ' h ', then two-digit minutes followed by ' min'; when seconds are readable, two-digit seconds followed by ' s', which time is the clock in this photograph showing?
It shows 11 h 40 min
